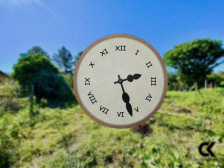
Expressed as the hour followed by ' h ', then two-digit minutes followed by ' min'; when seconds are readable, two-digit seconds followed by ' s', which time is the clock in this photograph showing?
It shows 2 h 27 min
